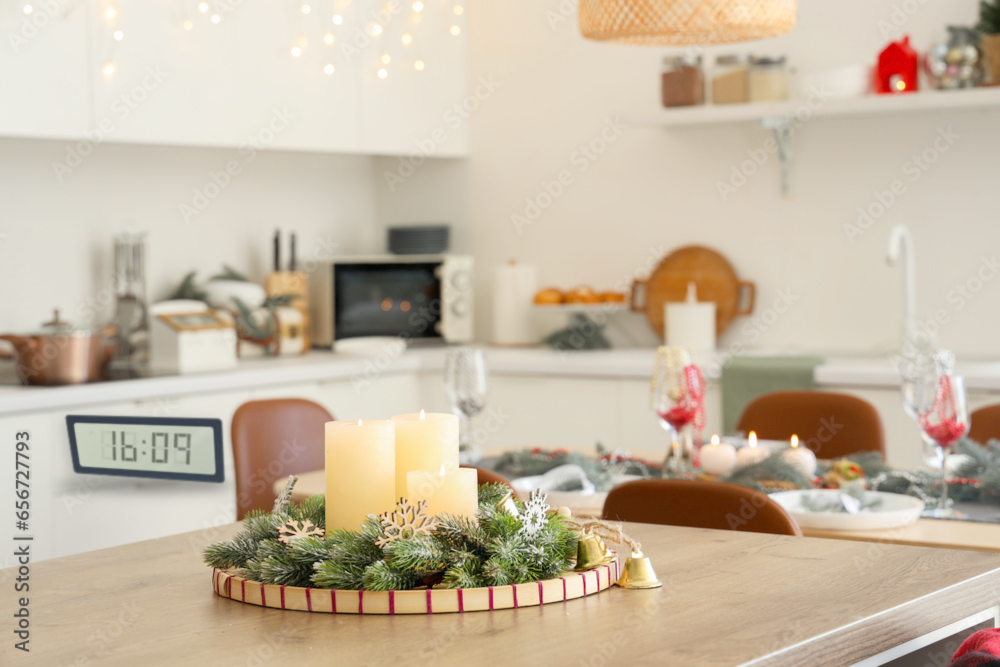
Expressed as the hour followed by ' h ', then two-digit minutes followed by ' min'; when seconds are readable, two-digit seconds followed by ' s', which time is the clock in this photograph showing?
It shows 16 h 09 min
